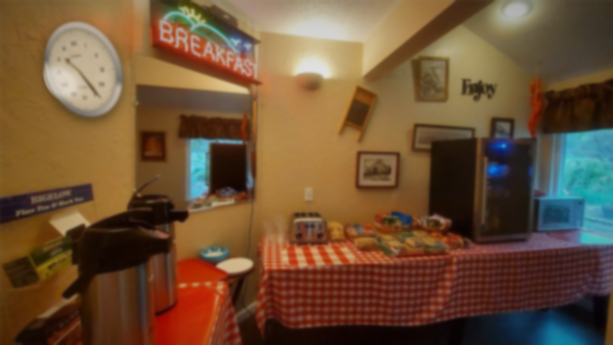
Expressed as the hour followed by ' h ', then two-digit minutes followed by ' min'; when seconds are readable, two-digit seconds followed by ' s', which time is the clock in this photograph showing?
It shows 10 h 24 min
